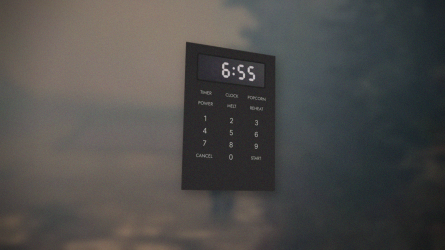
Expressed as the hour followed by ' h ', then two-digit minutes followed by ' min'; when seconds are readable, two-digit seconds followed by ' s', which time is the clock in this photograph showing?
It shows 6 h 55 min
